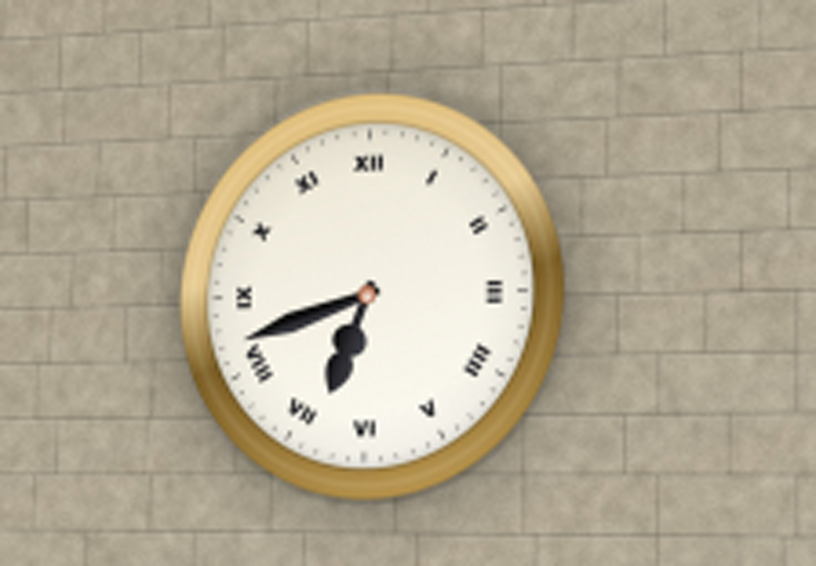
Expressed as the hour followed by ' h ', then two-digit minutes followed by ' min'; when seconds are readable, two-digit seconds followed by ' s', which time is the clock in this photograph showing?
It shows 6 h 42 min
